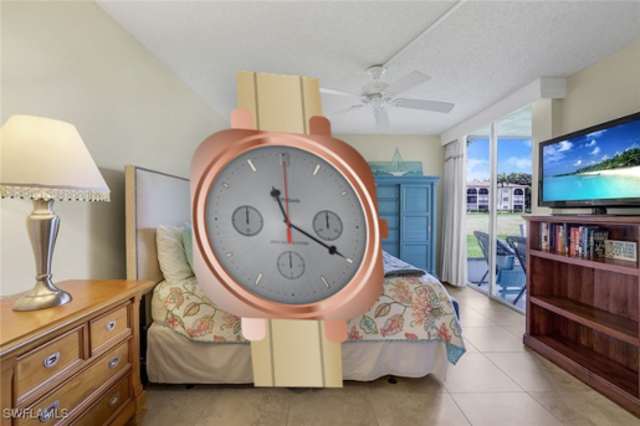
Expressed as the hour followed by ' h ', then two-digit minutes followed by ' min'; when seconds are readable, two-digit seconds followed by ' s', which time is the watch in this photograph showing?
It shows 11 h 20 min
